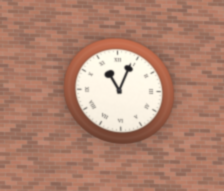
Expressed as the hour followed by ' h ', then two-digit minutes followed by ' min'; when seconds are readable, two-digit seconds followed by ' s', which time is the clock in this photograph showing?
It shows 11 h 04 min
